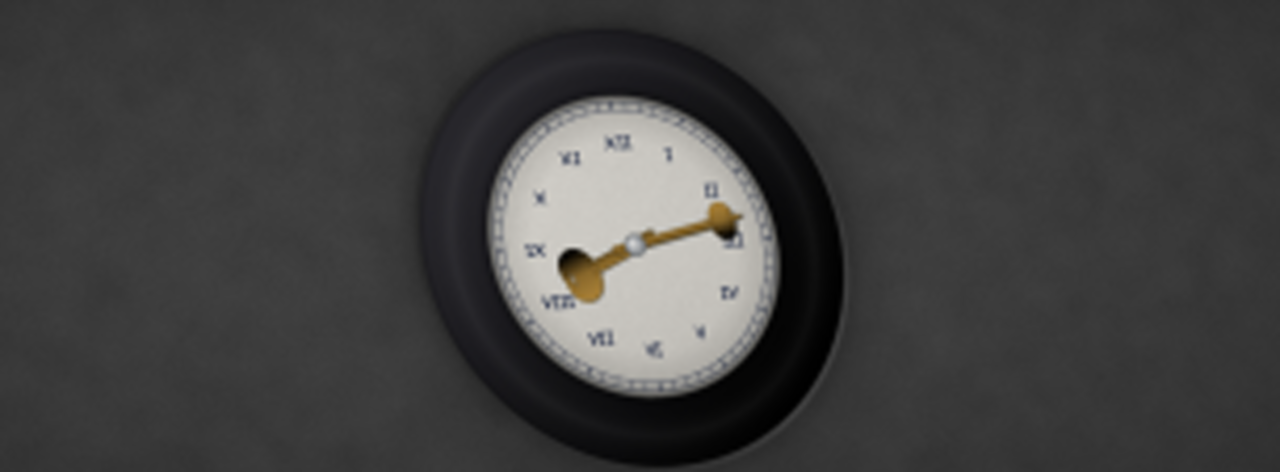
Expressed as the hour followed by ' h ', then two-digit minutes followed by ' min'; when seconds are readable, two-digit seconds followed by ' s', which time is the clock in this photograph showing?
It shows 8 h 13 min
